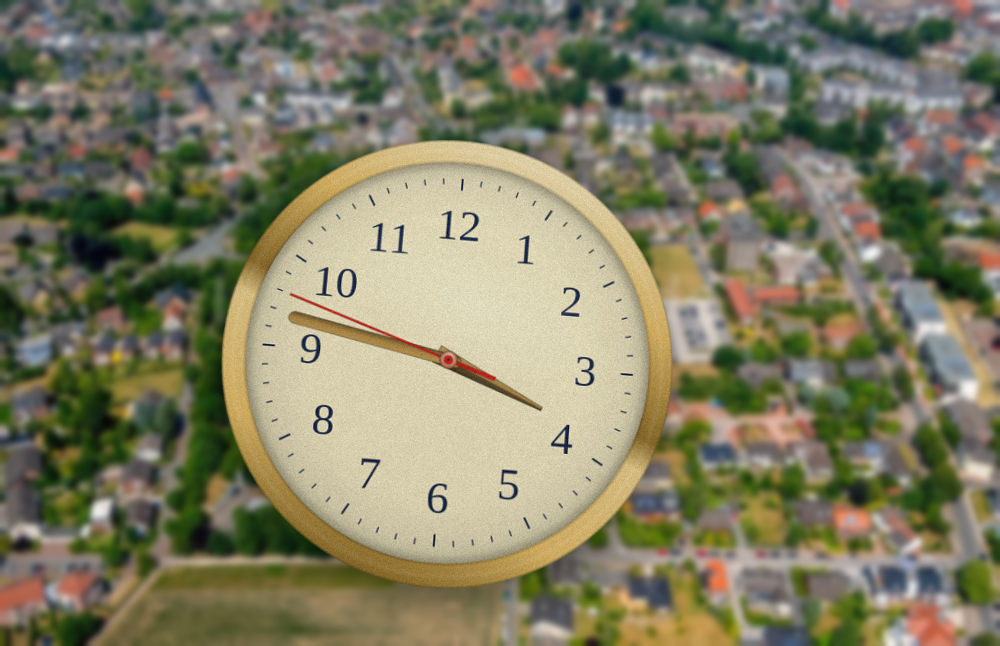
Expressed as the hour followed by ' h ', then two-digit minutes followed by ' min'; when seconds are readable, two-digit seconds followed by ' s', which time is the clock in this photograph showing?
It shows 3 h 46 min 48 s
